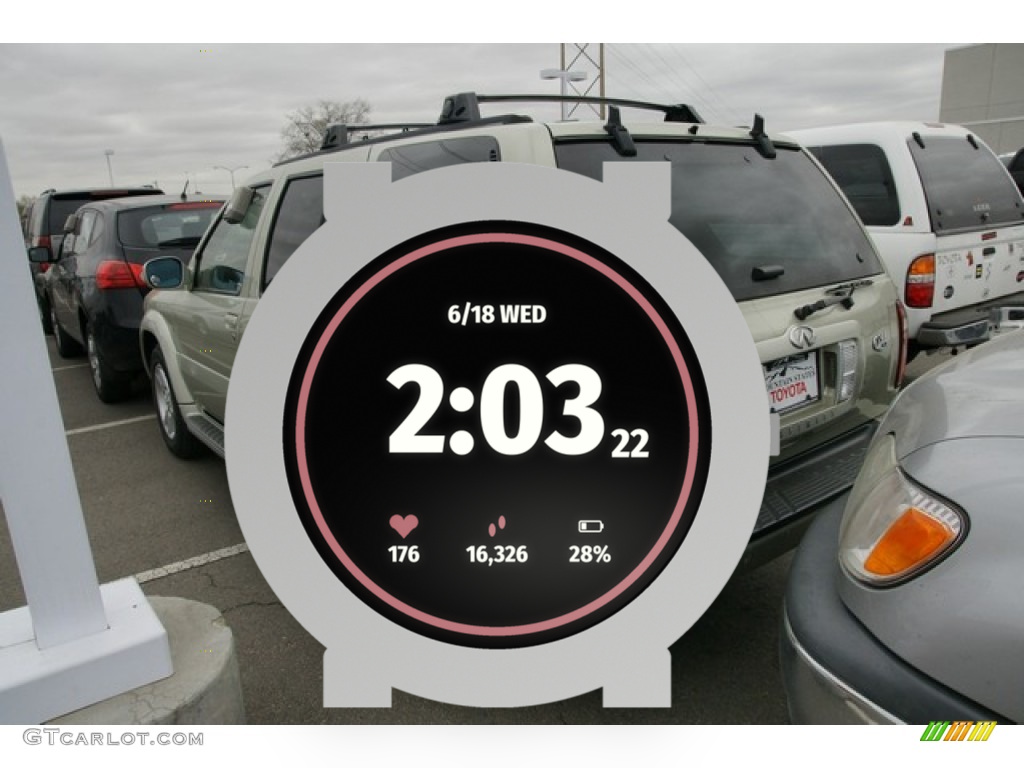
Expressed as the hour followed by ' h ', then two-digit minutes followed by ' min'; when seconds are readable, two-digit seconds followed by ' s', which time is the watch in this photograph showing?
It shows 2 h 03 min 22 s
